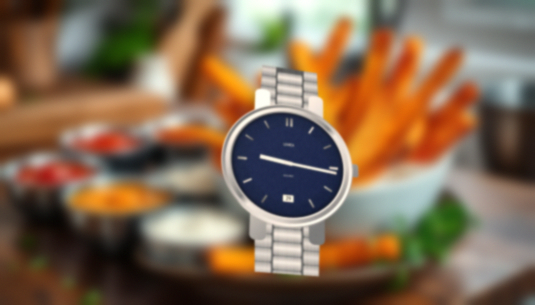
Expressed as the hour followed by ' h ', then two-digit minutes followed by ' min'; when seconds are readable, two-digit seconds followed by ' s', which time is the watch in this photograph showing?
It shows 9 h 16 min
